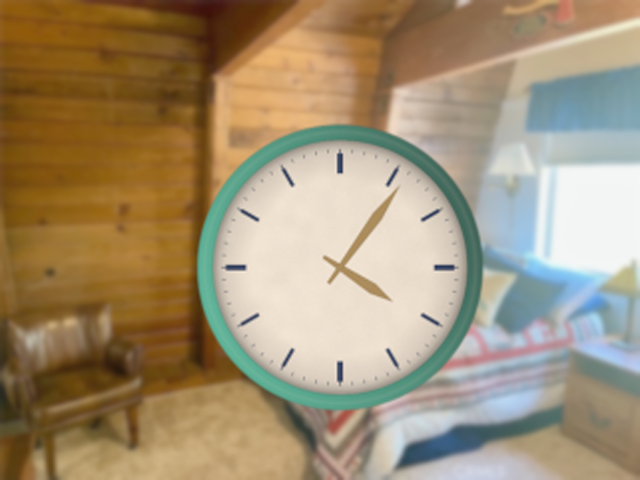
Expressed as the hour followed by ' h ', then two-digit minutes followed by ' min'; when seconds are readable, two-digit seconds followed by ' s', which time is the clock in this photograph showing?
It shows 4 h 06 min
